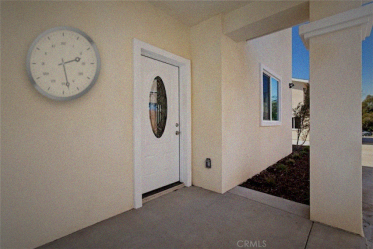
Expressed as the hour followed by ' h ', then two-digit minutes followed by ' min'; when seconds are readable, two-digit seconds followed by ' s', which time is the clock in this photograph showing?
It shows 2 h 28 min
